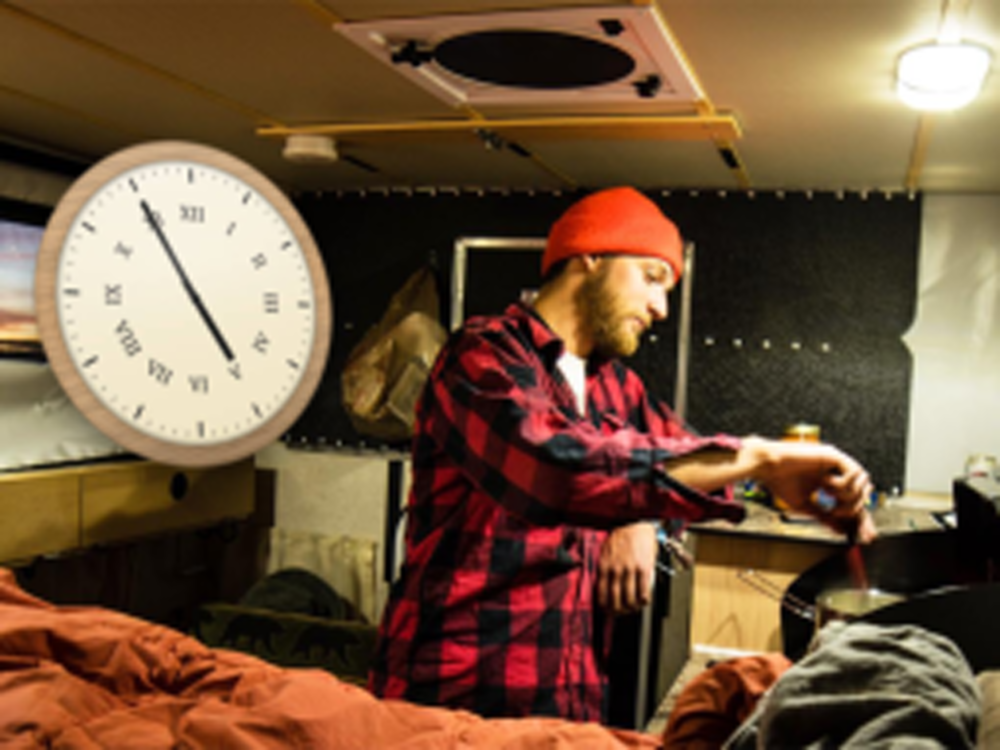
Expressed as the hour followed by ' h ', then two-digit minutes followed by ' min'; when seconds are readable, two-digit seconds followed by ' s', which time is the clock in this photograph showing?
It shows 4 h 55 min
